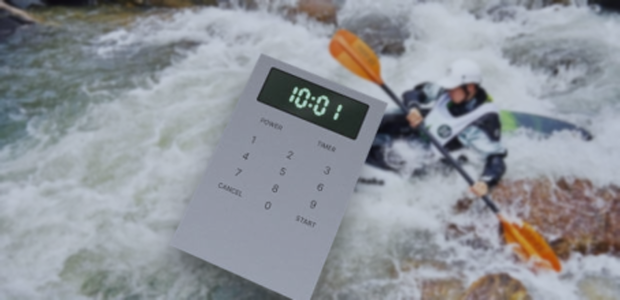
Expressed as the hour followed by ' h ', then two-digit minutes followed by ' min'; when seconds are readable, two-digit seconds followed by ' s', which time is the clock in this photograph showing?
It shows 10 h 01 min
